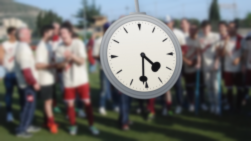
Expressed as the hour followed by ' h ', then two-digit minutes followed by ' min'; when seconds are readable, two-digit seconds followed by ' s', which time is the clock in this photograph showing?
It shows 4 h 31 min
